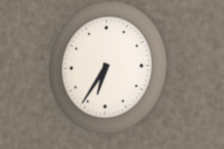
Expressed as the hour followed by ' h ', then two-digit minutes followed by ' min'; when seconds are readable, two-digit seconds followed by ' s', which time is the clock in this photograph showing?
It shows 6 h 36 min
